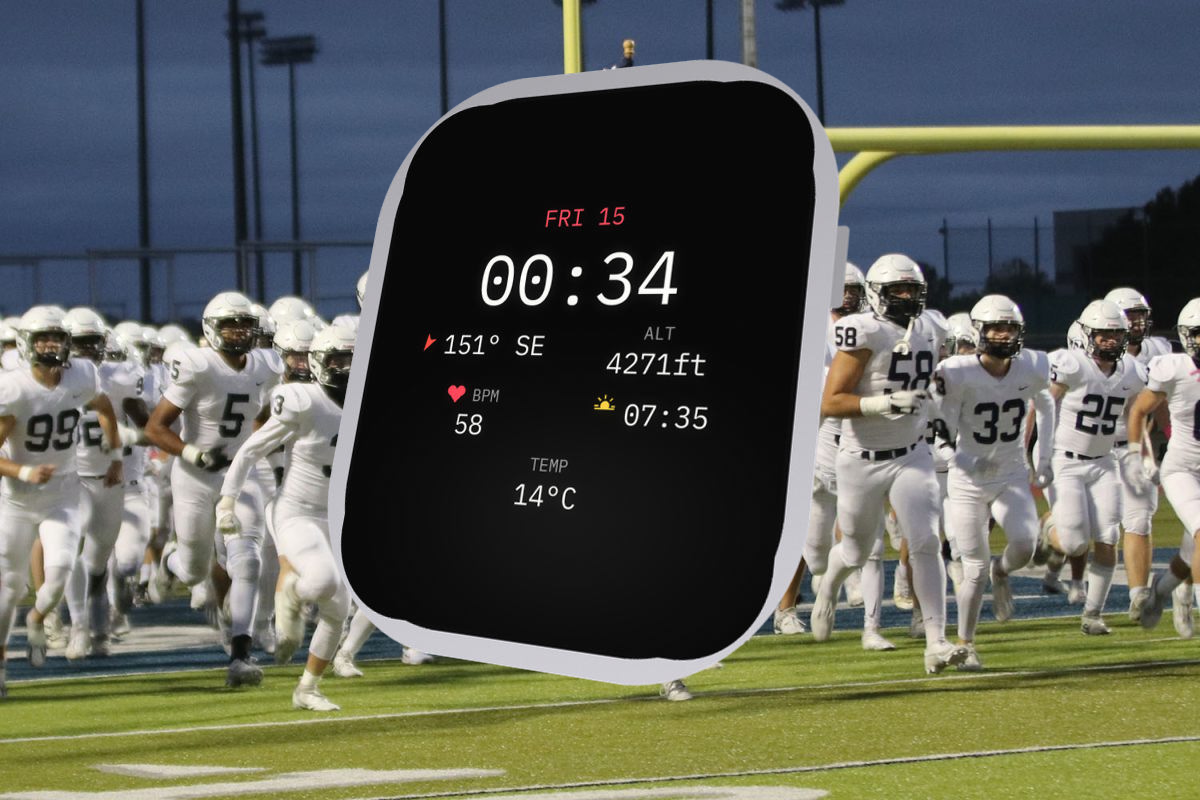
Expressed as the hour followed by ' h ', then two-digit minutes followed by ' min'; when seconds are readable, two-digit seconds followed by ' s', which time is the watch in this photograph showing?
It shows 0 h 34 min
